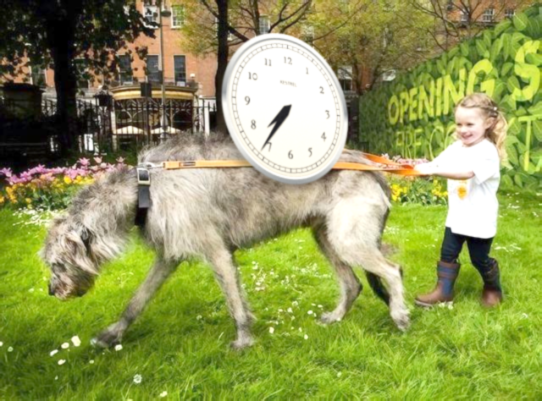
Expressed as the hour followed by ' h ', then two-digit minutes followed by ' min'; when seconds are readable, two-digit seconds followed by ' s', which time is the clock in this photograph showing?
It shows 7 h 36 min
